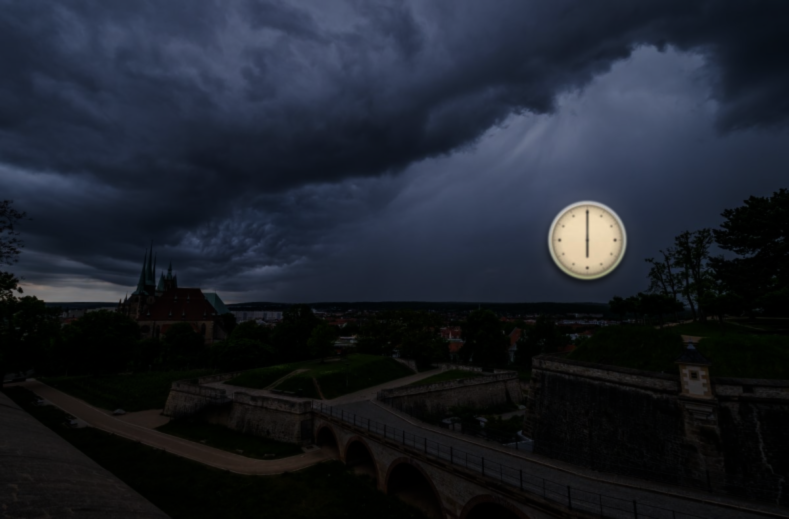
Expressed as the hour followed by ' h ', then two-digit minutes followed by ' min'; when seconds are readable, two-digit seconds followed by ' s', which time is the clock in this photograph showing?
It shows 6 h 00 min
